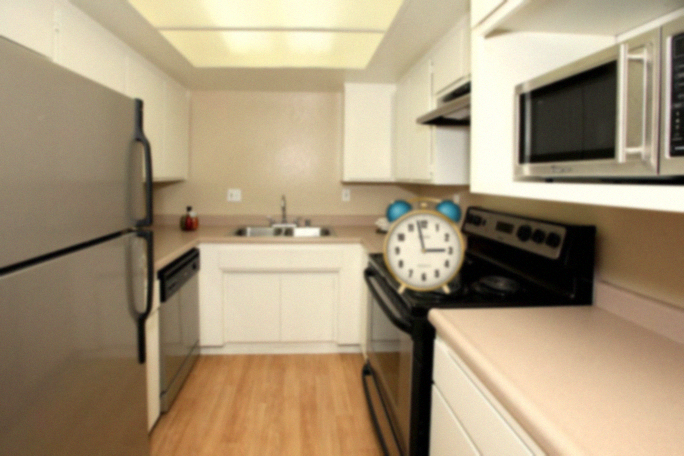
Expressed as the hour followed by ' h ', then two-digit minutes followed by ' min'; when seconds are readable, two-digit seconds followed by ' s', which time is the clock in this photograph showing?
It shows 2 h 58 min
